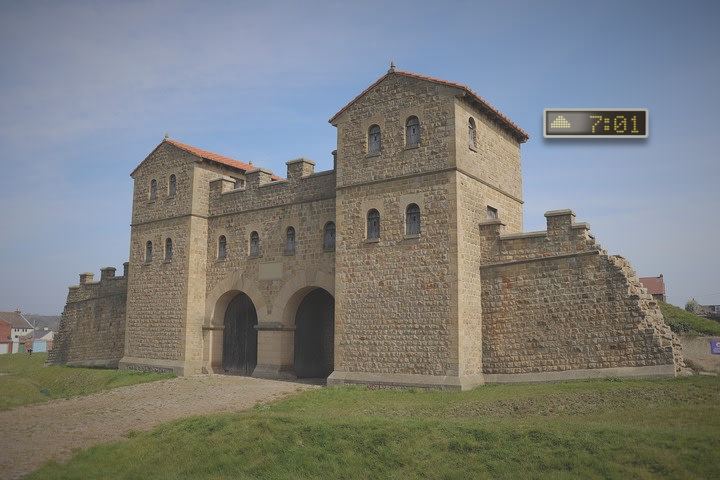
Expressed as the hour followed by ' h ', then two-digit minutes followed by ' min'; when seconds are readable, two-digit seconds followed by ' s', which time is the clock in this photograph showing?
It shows 7 h 01 min
